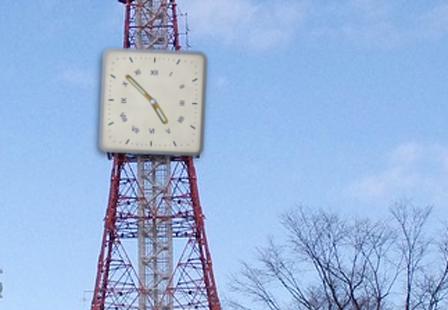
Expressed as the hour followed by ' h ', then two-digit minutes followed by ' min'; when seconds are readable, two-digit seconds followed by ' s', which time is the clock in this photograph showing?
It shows 4 h 52 min
